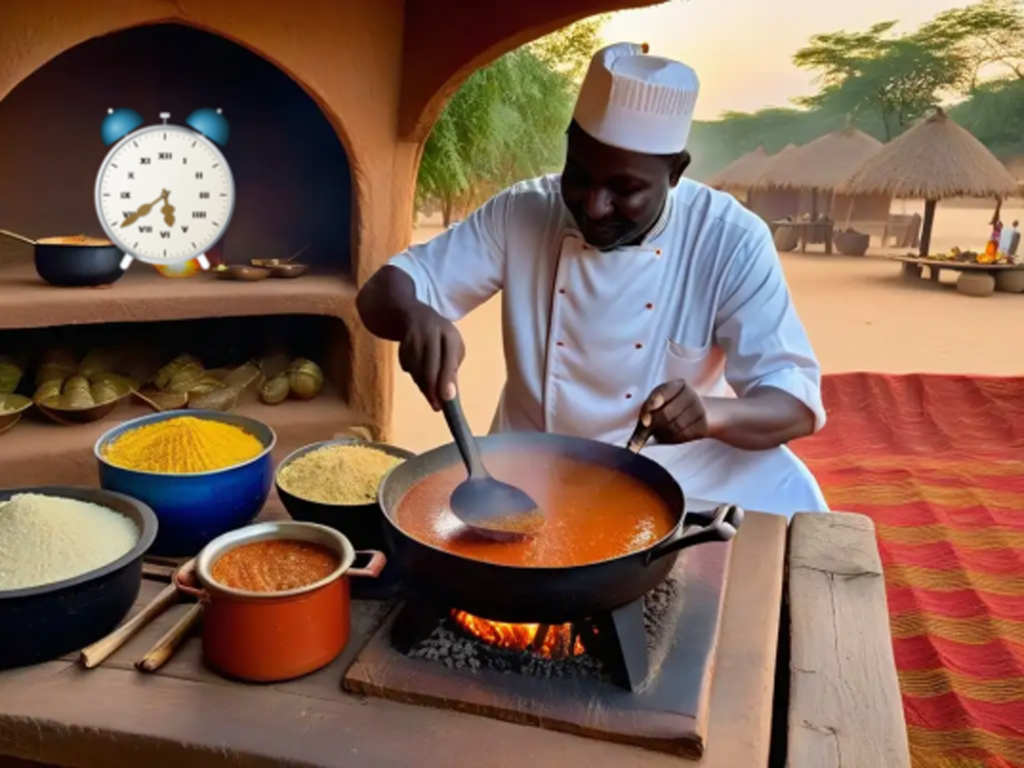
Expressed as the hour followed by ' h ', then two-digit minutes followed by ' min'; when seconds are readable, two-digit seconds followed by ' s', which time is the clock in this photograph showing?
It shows 5 h 39 min
